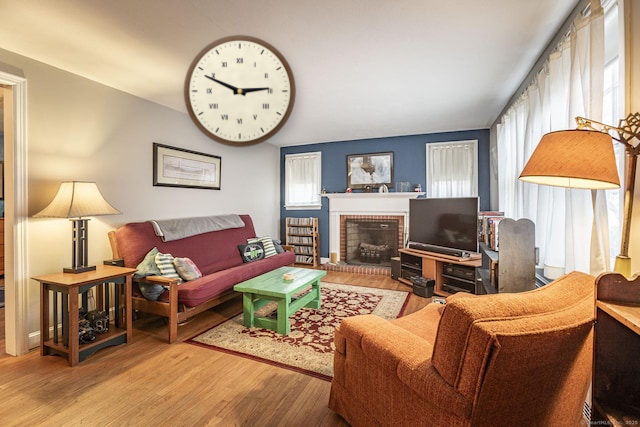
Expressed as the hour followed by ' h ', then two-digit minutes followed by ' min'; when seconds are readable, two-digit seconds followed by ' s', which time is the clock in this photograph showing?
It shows 2 h 49 min
